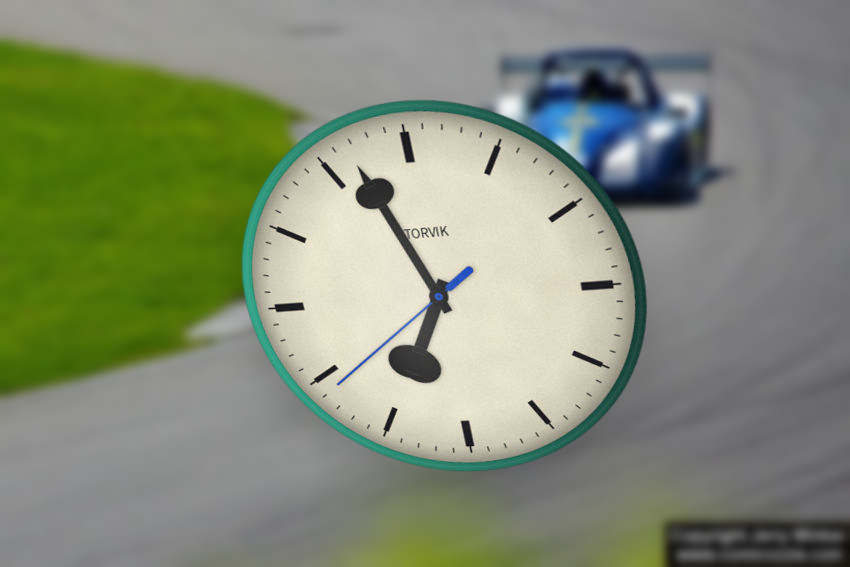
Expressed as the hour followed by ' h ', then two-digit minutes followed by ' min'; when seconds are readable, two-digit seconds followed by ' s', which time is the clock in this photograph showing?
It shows 6 h 56 min 39 s
